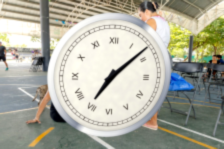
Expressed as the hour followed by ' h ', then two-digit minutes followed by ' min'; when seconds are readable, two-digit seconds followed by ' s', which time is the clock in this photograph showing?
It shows 7 h 08 min
